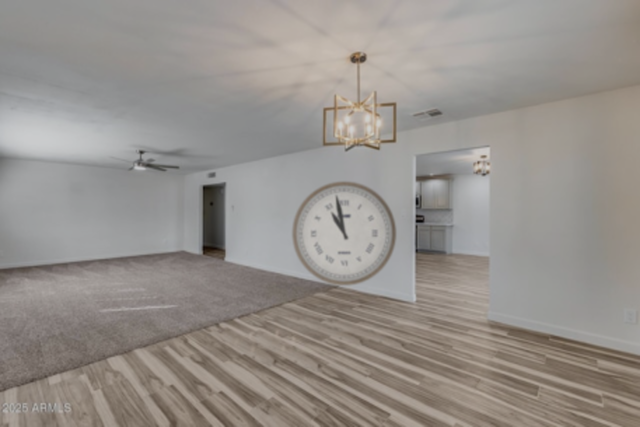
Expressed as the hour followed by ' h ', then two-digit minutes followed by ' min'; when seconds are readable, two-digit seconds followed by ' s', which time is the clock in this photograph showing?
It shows 10 h 58 min
